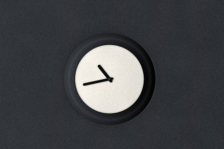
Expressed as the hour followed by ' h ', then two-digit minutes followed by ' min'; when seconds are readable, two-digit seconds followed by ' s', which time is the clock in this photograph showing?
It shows 10 h 43 min
